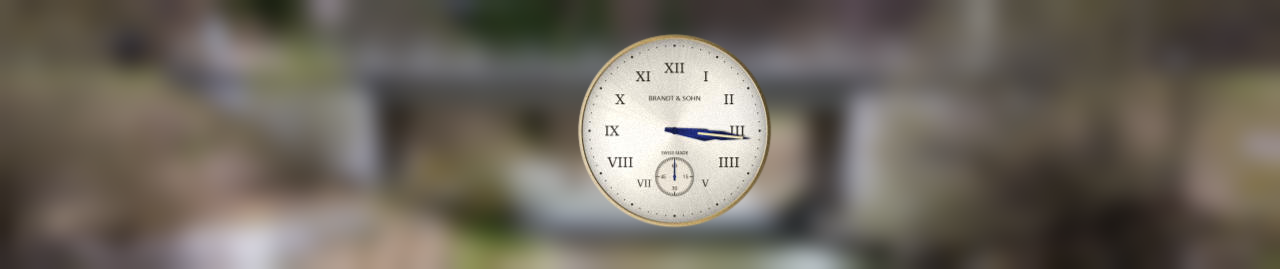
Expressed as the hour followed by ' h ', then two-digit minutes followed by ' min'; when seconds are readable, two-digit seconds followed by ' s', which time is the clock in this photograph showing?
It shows 3 h 16 min
